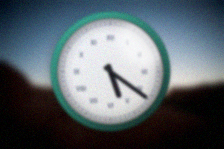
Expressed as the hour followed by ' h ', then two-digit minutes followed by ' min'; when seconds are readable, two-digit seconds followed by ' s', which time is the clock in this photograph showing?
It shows 5 h 21 min
